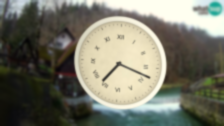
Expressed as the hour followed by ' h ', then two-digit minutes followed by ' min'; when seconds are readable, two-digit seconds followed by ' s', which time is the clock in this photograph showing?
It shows 7 h 18 min
